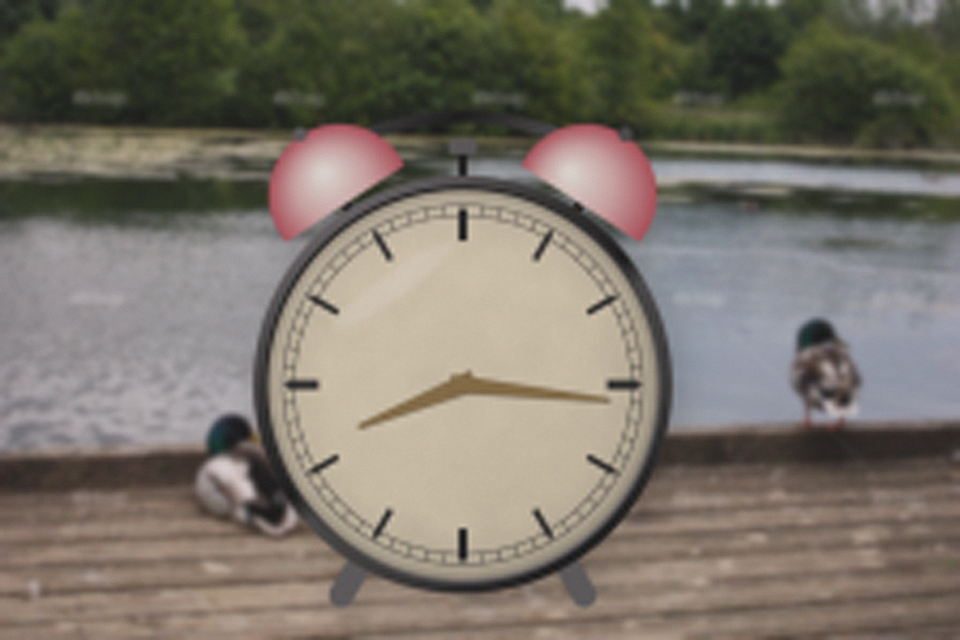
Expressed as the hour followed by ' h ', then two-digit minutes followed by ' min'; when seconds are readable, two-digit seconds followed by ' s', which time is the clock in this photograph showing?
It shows 8 h 16 min
